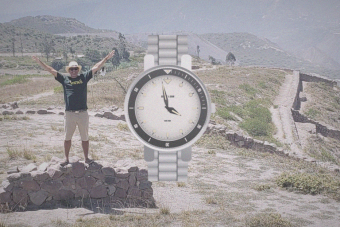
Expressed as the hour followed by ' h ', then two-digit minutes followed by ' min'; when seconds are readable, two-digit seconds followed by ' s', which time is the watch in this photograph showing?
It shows 3 h 58 min
